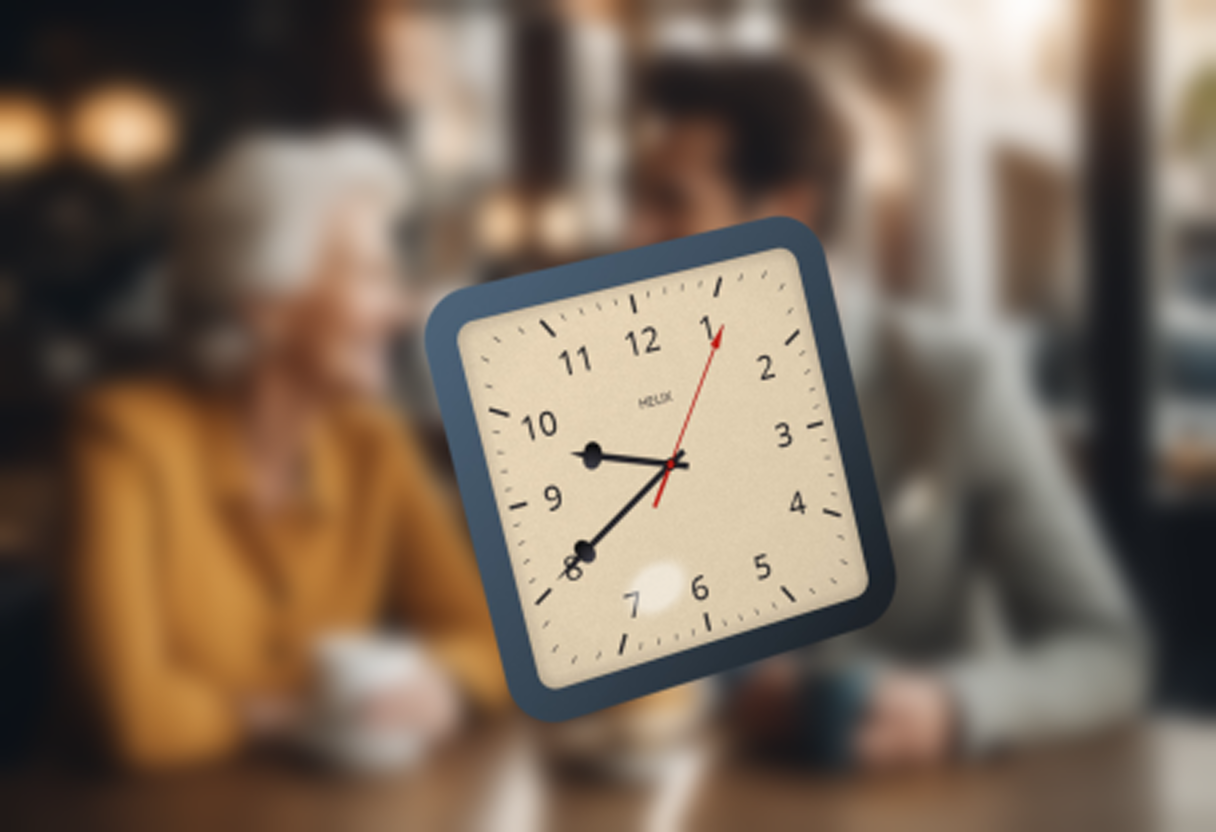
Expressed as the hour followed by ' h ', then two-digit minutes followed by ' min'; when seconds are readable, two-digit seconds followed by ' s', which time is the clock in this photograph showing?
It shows 9 h 40 min 06 s
